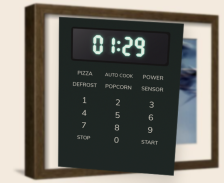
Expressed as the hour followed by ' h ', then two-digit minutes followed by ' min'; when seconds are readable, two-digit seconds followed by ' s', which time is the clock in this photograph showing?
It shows 1 h 29 min
